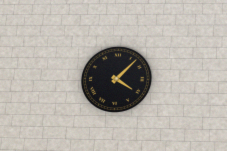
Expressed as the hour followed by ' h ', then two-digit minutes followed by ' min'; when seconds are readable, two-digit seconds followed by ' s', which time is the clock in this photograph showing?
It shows 4 h 07 min
